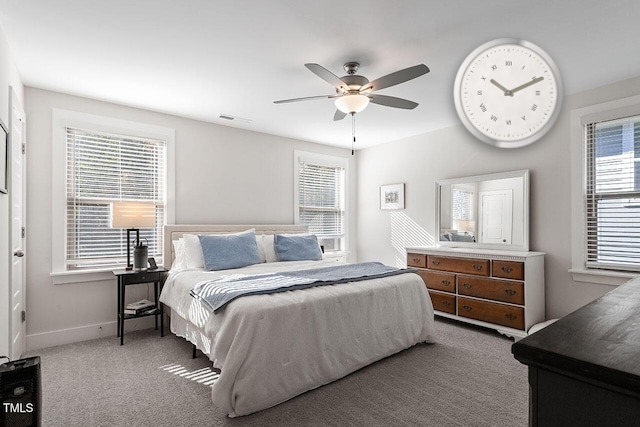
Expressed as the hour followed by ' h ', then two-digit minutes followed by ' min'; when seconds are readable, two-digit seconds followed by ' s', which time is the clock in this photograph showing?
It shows 10 h 11 min
